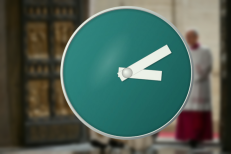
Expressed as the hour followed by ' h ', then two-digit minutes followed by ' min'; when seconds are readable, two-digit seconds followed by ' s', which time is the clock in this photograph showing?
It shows 3 h 10 min
